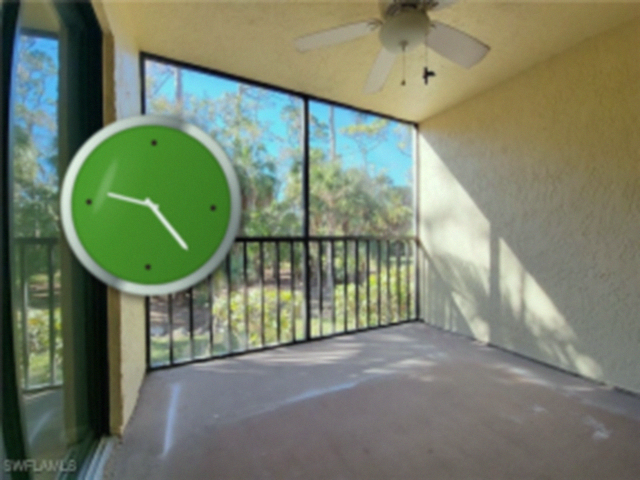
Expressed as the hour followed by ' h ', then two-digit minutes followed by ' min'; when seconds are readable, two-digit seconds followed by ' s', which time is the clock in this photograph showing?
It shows 9 h 23 min
